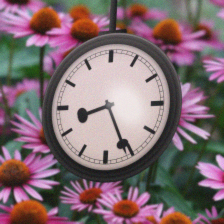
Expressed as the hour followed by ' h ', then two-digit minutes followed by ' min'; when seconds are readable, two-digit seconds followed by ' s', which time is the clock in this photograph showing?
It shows 8 h 26 min
